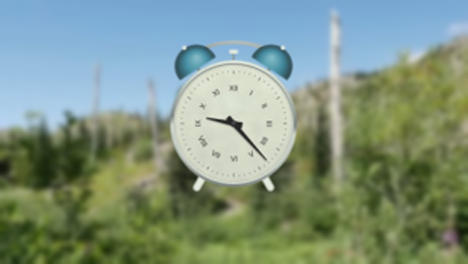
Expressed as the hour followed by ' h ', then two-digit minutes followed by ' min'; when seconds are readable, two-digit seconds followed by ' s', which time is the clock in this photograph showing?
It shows 9 h 23 min
